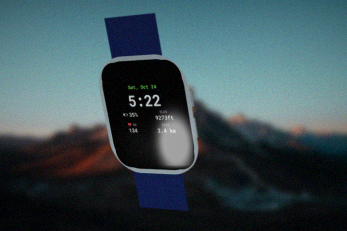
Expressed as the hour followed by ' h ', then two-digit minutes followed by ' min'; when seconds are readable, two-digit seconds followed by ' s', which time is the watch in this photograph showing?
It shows 5 h 22 min
